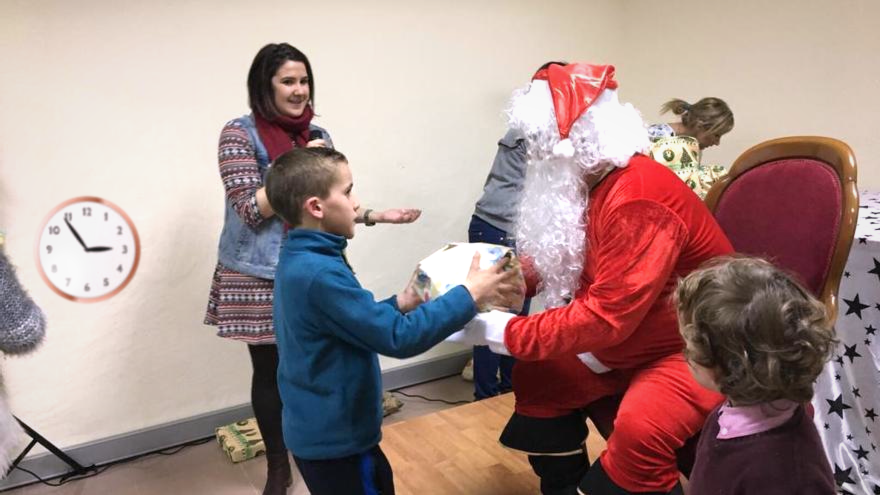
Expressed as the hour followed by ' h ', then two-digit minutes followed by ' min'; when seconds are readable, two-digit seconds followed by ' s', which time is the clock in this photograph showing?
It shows 2 h 54 min
